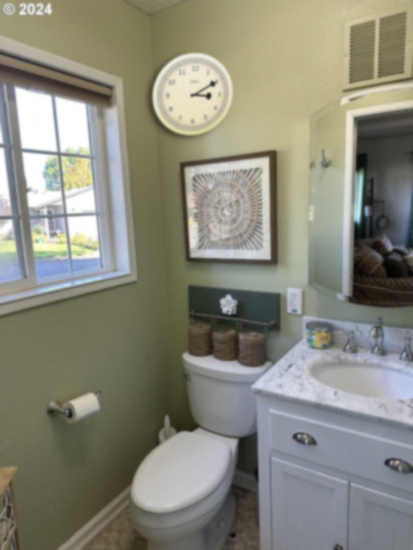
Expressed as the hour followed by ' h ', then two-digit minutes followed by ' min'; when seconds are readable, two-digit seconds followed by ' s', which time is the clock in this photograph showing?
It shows 3 h 10 min
